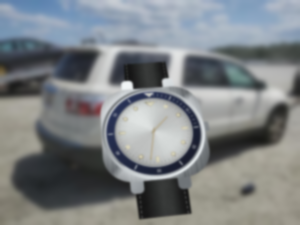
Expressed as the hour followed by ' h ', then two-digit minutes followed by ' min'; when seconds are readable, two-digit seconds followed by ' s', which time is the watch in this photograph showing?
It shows 1 h 32 min
